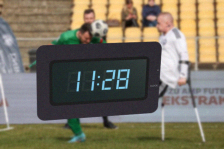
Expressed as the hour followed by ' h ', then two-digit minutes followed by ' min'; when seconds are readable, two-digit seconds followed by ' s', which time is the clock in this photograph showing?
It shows 11 h 28 min
